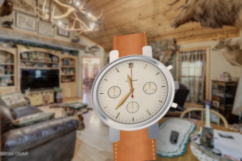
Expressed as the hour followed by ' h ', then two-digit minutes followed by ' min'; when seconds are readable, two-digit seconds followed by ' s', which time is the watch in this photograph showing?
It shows 11 h 37 min
